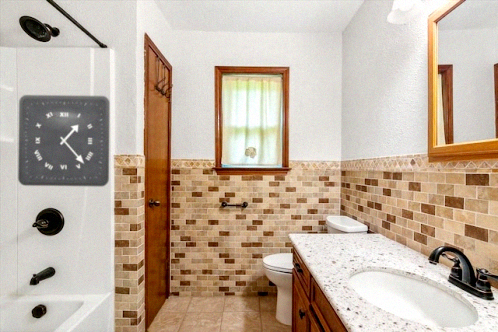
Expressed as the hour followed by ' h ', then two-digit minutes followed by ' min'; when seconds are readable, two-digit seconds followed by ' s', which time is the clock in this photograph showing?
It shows 1 h 23 min
